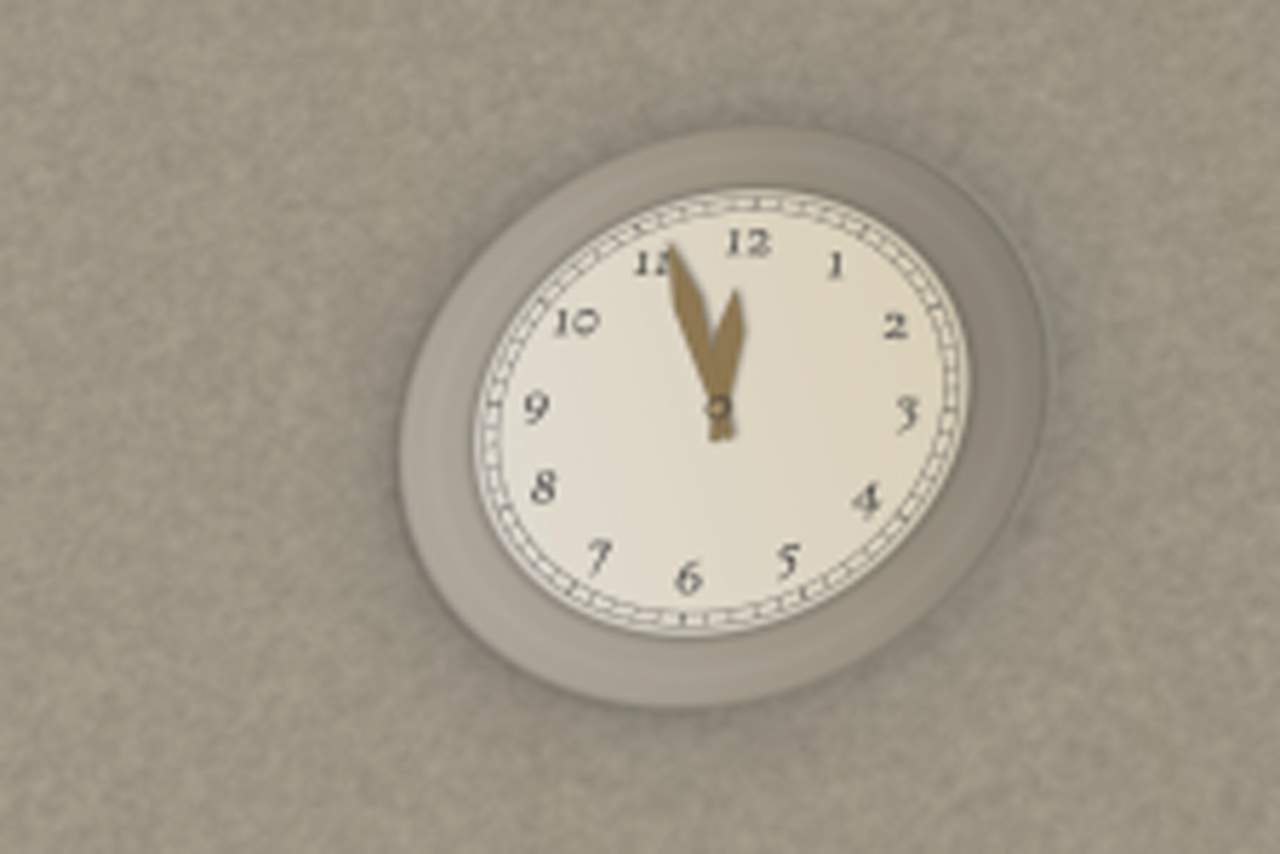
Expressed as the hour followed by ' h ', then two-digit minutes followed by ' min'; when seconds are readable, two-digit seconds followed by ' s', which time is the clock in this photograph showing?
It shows 11 h 56 min
